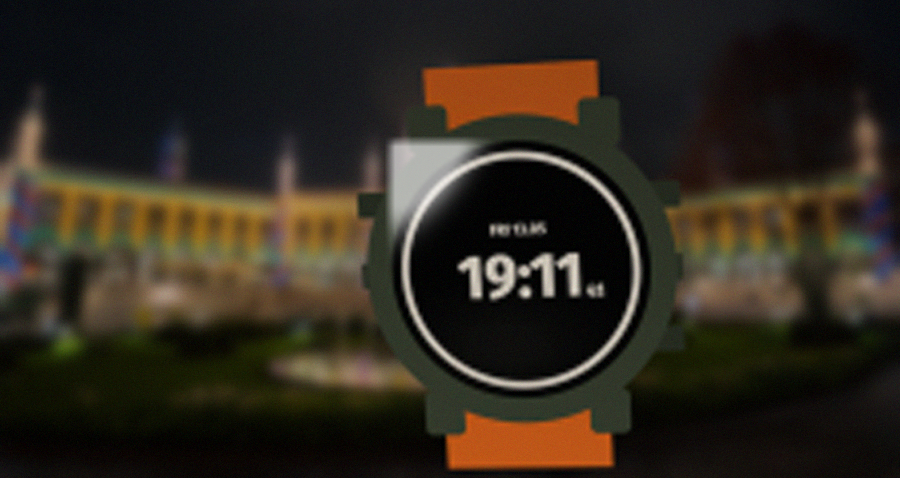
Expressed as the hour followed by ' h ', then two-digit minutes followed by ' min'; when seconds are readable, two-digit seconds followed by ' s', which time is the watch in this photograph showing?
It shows 19 h 11 min
